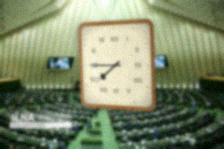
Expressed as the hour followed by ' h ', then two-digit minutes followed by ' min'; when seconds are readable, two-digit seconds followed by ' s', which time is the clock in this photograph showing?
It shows 7 h 45 min
